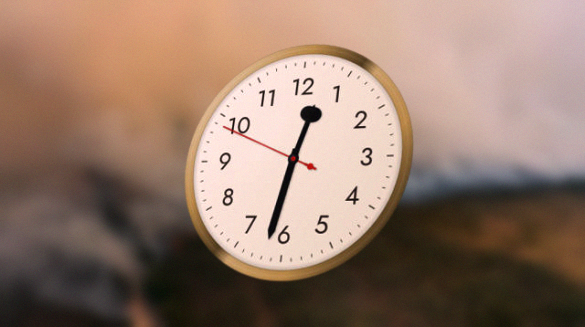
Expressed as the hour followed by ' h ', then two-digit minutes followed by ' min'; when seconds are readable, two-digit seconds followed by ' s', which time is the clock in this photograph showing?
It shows 12 h 31 min 49 s
